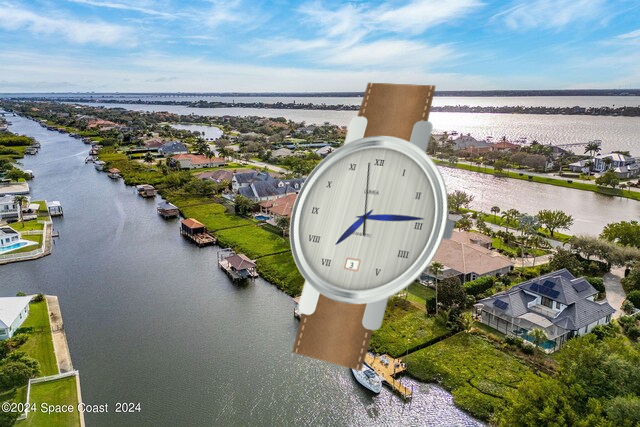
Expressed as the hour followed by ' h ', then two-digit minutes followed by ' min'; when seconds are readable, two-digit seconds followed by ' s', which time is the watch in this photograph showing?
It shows 7 h 13 min 58 s
